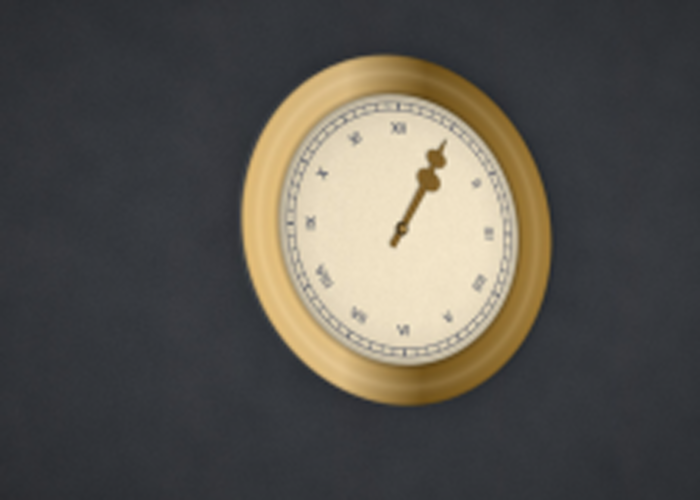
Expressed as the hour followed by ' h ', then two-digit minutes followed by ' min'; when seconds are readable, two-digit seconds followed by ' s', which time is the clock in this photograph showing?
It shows 1 h 05 min
